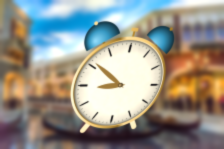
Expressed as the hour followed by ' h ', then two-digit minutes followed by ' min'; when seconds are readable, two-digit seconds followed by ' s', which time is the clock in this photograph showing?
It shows 8 h 51 min
